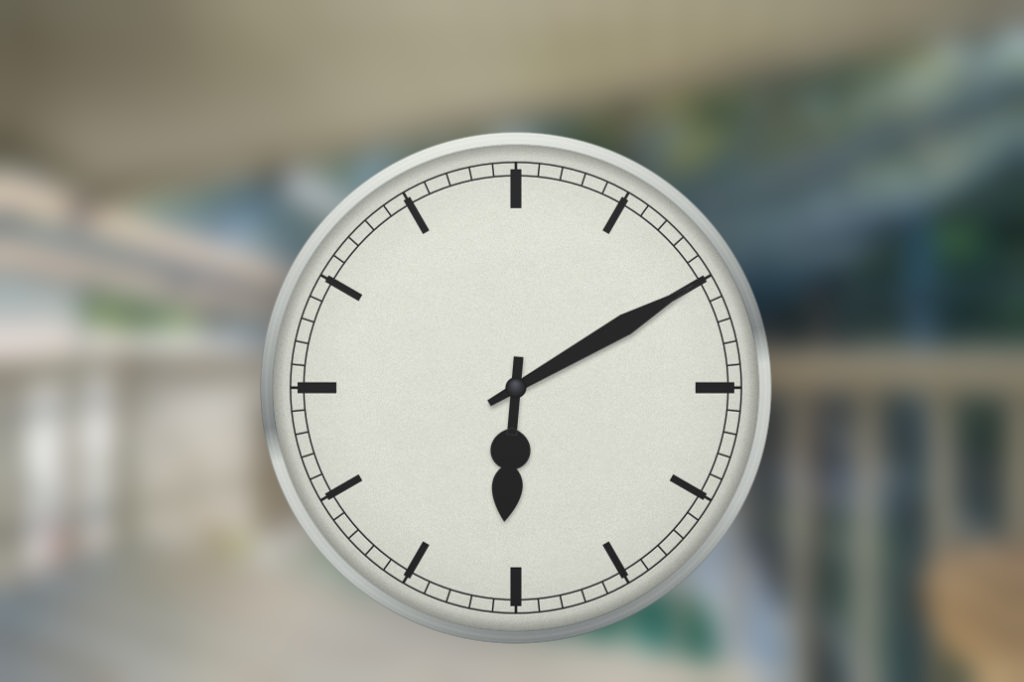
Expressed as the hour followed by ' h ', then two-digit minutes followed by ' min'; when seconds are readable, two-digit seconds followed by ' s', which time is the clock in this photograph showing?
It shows 6 h 10 min
